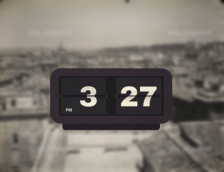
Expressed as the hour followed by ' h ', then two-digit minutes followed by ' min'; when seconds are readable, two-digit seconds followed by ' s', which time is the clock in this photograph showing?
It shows 3 h 27 min
